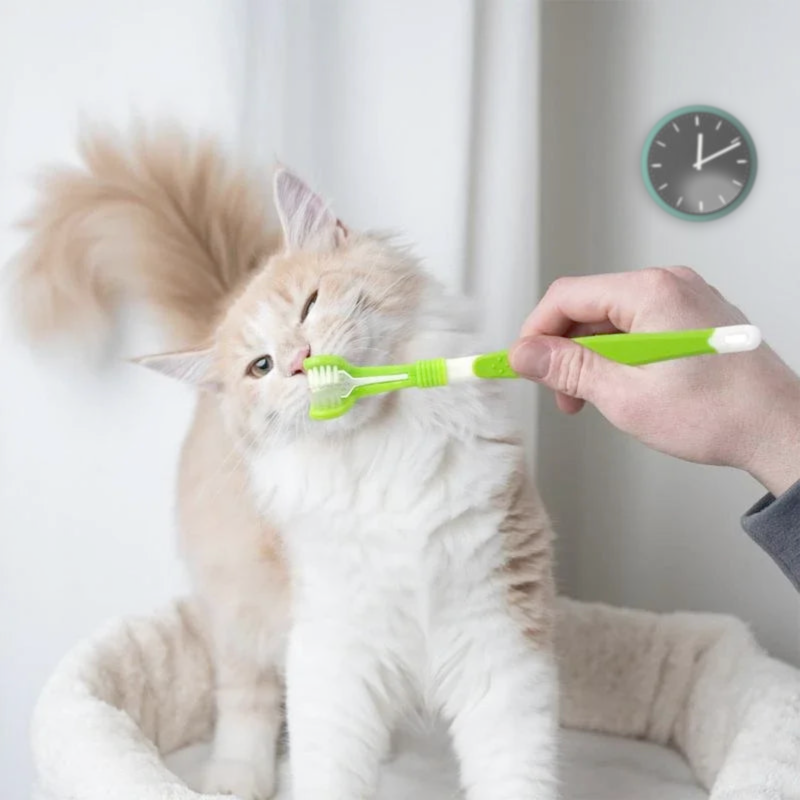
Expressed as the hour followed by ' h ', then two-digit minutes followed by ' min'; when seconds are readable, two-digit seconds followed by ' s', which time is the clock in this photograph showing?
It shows 12 h 11 min
